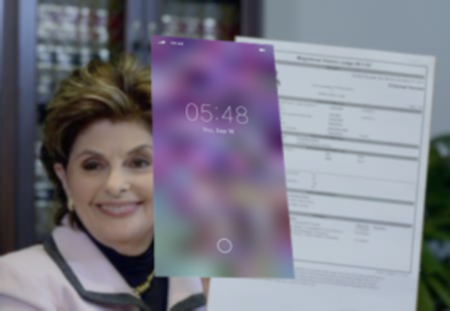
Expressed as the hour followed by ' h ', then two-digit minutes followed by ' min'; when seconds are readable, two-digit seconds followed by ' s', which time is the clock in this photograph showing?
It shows 5 h 48 min
